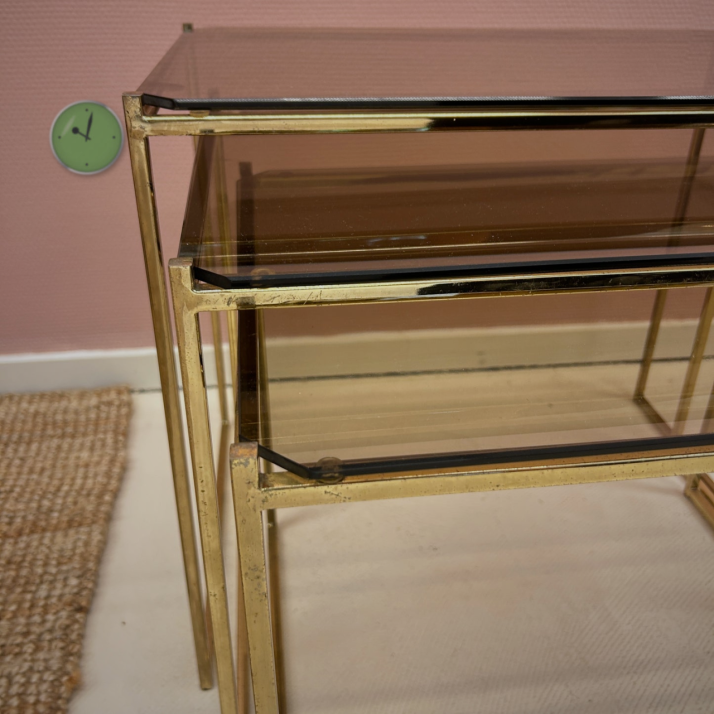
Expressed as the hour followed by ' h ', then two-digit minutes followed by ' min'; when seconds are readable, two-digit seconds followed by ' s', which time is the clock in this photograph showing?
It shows 10 h 02 min
